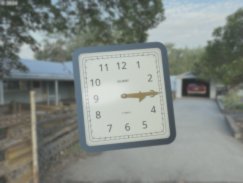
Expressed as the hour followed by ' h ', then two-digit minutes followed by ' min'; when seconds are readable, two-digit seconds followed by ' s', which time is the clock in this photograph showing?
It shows 3 h 15 min
